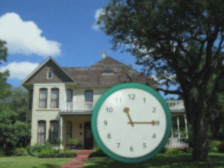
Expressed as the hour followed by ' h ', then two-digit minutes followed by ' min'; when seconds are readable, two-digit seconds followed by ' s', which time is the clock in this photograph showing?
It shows 11 h 15 min
